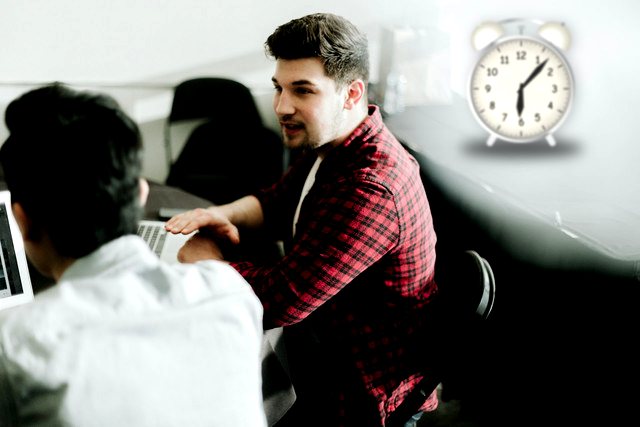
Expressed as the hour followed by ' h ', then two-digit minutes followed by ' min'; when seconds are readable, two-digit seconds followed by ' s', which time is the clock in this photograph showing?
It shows 6 h 07 min
